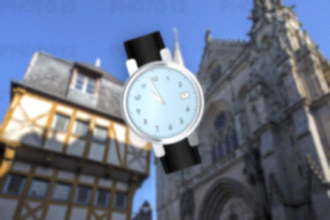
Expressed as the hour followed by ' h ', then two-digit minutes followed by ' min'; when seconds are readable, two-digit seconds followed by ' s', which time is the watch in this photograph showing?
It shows 10 h 58 min
